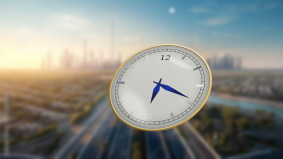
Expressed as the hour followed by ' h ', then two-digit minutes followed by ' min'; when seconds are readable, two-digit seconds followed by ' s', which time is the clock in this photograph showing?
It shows 6 h 19 min
